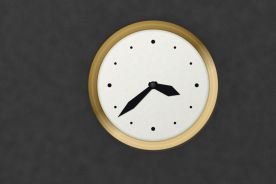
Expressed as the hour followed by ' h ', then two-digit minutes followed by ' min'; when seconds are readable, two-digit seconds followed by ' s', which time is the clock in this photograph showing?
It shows 3 h 38 min
